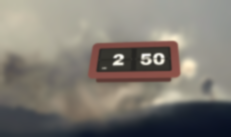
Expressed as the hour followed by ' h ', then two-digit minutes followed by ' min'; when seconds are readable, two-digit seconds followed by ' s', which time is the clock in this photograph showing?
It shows 2 h 50 min
